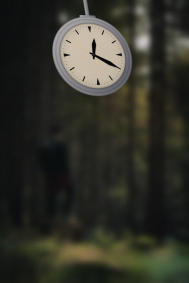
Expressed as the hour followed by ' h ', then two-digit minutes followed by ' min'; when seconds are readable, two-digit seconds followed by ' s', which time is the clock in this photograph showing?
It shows 12 h 20 min
